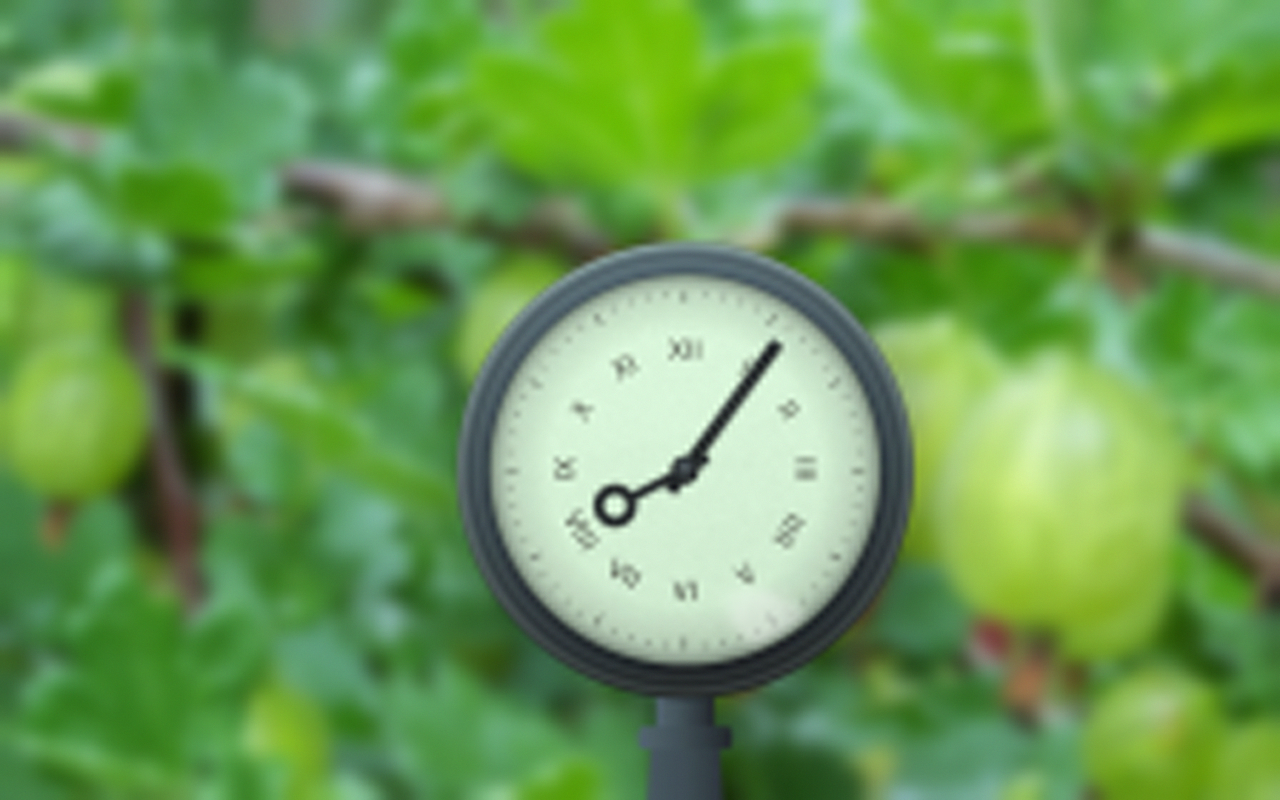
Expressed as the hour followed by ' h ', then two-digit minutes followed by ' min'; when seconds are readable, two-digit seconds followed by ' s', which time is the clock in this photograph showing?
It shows 8 h 06 min
